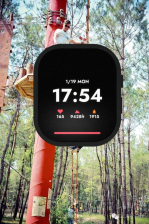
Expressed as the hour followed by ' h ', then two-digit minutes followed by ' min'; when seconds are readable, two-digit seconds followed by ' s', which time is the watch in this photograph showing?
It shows 17 h 54 min
